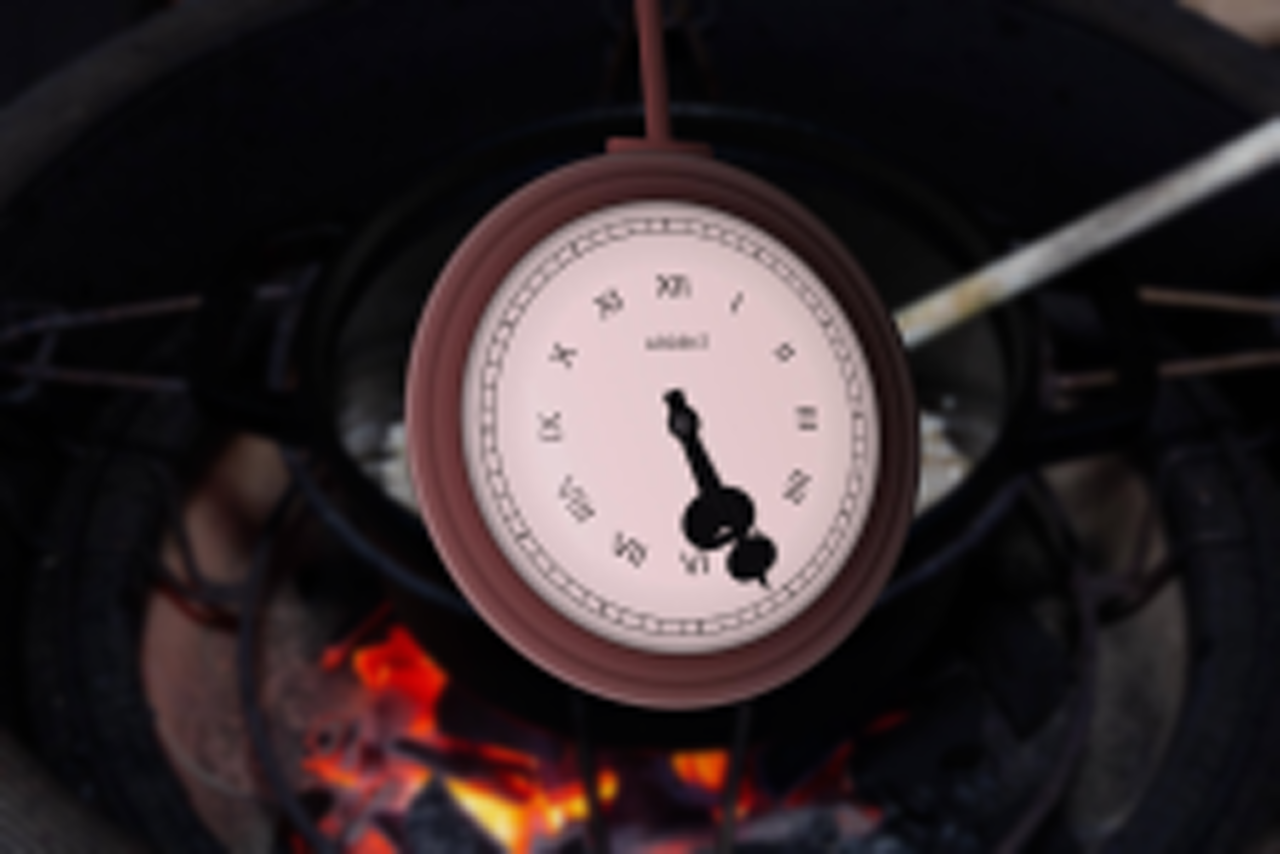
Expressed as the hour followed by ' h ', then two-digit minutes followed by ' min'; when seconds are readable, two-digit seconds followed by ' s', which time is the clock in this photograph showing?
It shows 5 h 26 min
